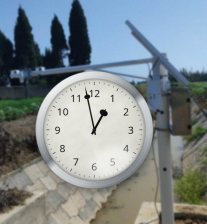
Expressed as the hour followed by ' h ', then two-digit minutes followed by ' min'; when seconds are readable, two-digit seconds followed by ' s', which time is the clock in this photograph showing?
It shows 12 h 58 min
